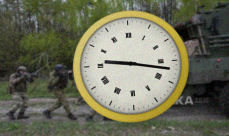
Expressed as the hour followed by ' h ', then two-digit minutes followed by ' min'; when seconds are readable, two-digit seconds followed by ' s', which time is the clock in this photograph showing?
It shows 9 h 17 min
